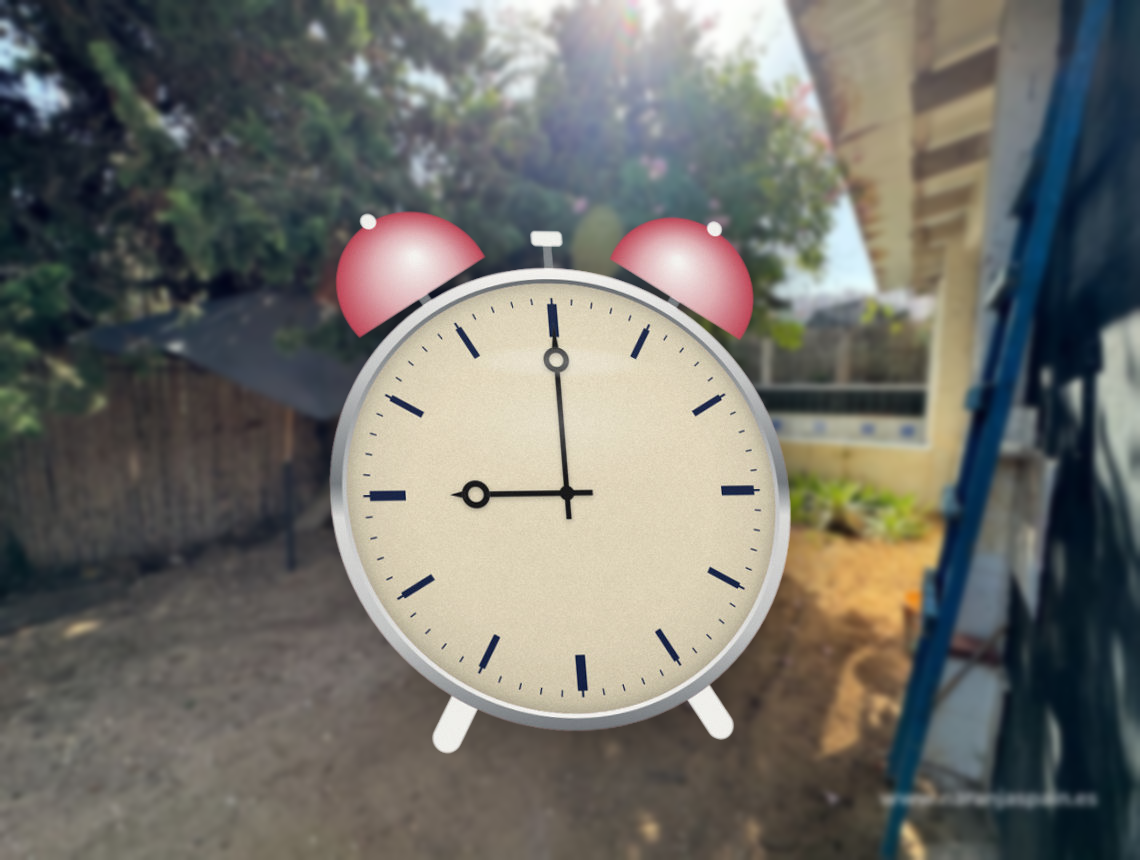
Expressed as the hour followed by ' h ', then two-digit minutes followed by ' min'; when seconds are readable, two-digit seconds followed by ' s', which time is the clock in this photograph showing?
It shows 9 h 00 min
